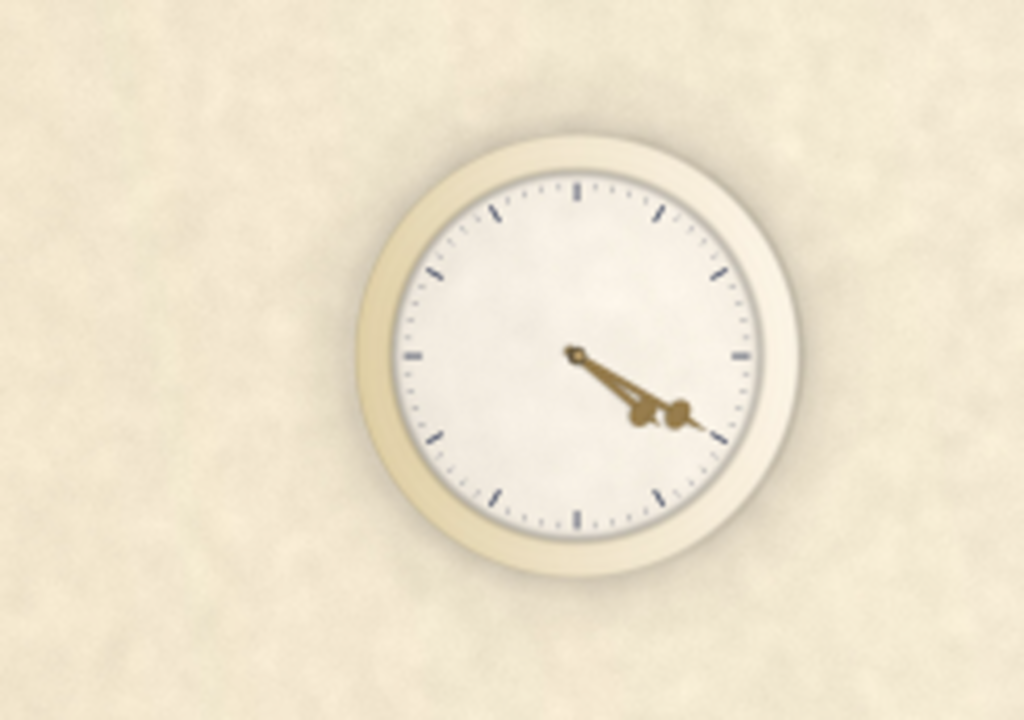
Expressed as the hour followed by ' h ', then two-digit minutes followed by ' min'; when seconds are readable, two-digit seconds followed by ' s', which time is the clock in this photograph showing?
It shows 4 h 20 min
